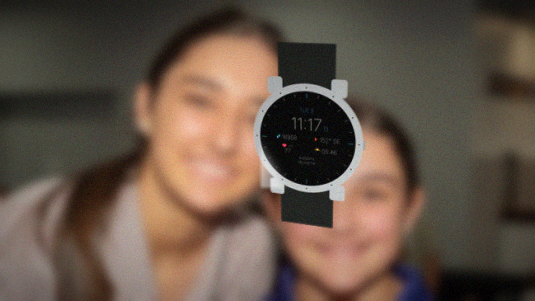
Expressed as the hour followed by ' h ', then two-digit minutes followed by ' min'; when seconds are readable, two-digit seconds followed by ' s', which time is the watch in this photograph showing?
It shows 11 h 17 min
